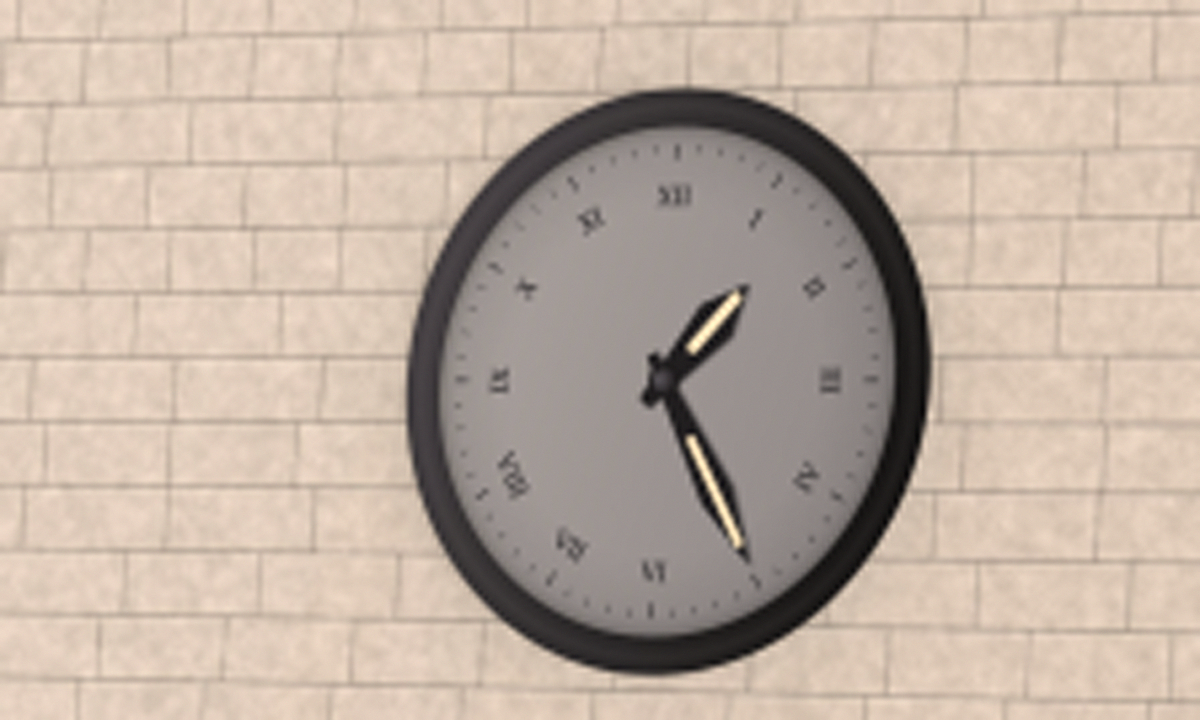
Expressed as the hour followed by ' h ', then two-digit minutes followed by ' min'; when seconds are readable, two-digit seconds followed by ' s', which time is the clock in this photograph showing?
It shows 1 h 25 min
